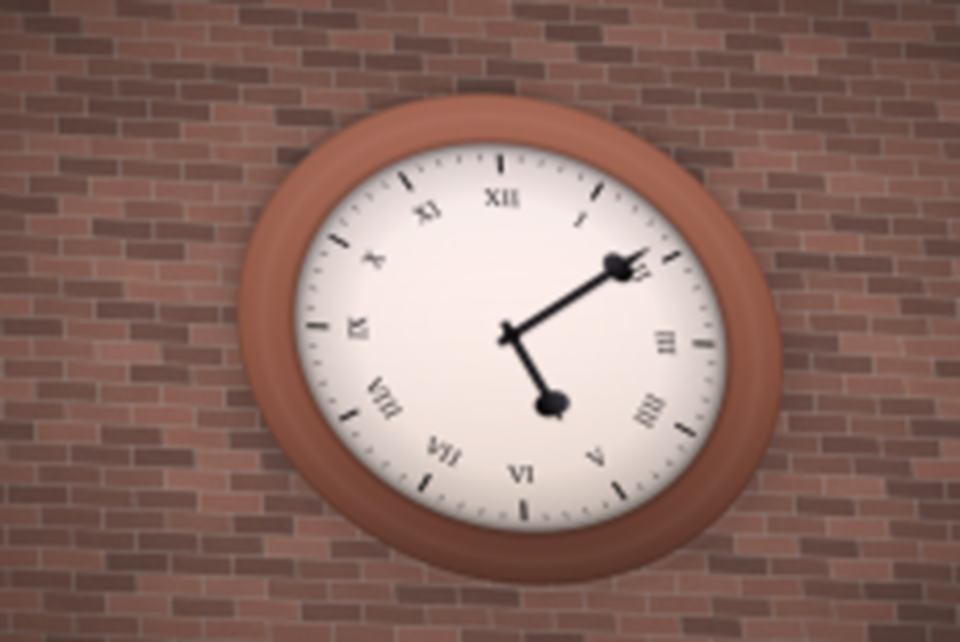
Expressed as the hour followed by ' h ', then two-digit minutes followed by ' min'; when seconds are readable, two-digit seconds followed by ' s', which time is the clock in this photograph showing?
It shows 5 h 09 min
